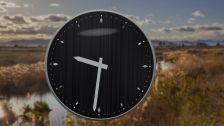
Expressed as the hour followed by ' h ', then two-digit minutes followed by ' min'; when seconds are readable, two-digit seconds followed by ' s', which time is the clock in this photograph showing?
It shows 9 h 31 min
